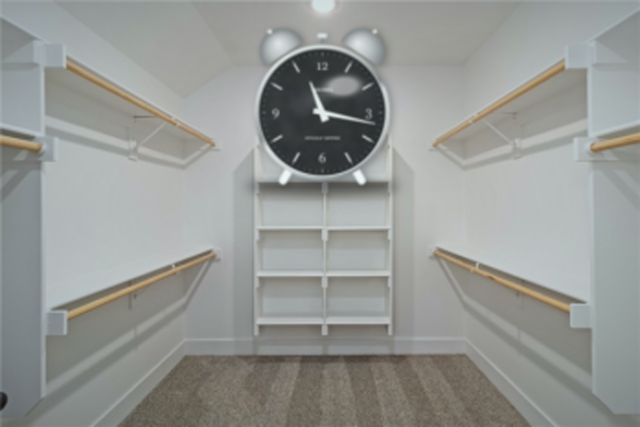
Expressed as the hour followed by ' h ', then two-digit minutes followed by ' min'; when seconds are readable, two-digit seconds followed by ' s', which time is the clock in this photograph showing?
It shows 11 h 17 min
